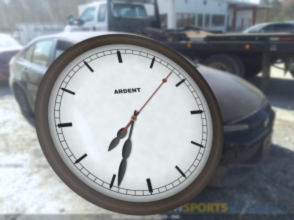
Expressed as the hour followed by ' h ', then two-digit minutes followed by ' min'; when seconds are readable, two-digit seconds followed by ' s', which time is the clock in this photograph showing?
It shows 7 h 34 min 08 s
